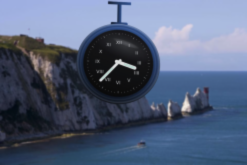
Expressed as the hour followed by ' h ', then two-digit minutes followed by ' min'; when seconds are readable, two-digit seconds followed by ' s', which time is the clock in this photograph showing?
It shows 3 h 37 min
